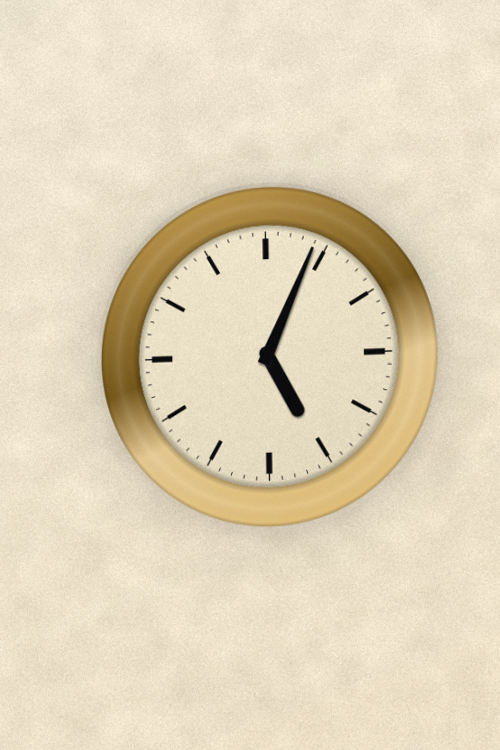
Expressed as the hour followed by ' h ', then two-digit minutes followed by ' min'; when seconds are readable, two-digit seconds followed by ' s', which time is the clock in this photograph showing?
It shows 5 h 04 min
